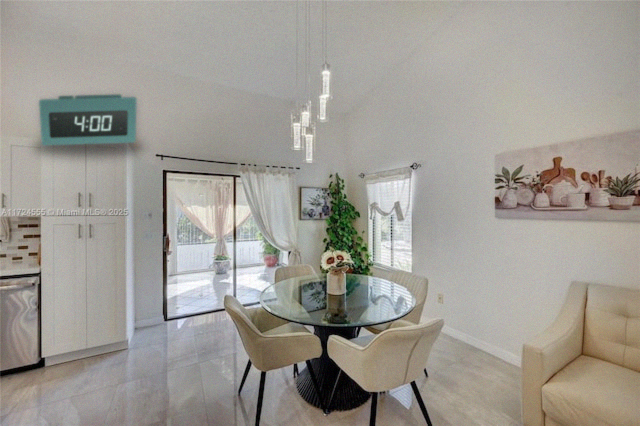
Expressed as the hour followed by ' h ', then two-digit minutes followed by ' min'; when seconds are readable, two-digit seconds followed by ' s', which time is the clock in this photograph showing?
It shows 4 h 00 min
